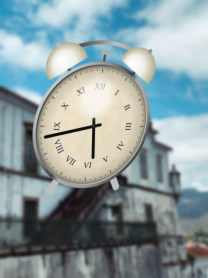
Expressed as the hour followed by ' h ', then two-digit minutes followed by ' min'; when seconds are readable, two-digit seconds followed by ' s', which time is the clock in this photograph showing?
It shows 5 h 43 min
